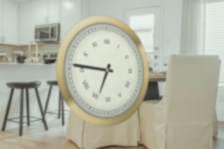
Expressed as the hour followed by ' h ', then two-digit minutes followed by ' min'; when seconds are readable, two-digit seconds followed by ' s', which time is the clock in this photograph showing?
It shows 6 h 46 min
